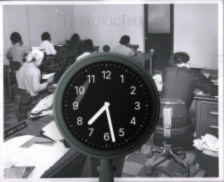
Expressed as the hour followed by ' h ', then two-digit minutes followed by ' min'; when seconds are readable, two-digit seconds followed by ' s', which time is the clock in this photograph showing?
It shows 7 h 28 min
